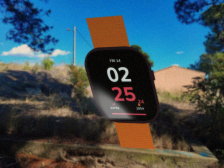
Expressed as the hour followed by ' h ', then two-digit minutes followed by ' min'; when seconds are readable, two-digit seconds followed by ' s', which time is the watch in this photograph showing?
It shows 2 h 25 min
